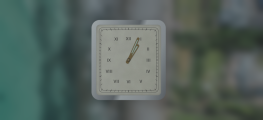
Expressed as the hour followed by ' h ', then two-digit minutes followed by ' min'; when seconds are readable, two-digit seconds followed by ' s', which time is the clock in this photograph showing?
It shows 1 h 04 min
